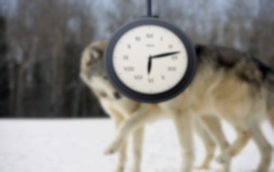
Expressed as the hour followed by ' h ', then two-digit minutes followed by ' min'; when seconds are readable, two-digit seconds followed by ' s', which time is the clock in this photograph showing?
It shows 6 h 13 min
